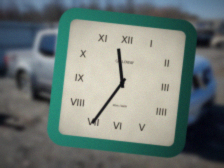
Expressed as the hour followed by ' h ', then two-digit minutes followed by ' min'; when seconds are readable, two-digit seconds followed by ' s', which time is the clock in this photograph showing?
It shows 11 h 35 min
